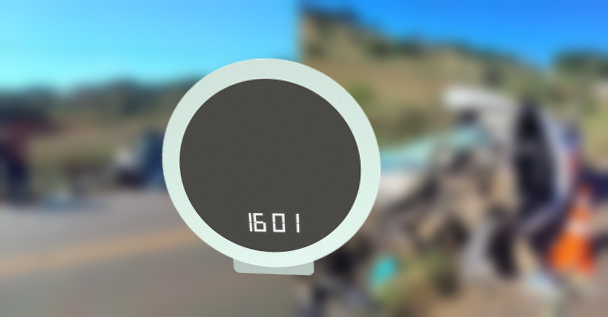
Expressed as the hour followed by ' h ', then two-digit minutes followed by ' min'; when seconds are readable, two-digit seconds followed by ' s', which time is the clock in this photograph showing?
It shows 16 h 01 min
